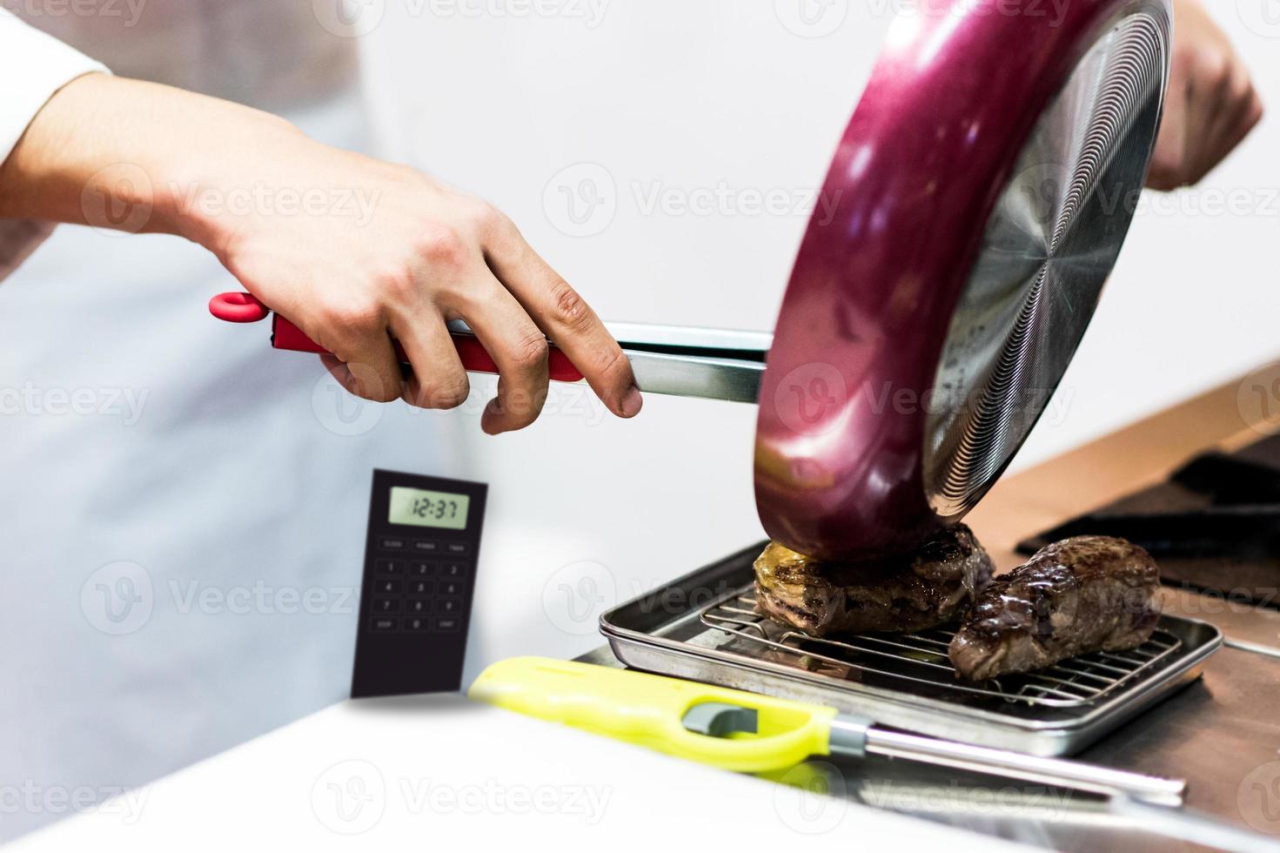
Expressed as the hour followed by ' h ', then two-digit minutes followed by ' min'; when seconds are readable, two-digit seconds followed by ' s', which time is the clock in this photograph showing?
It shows 12 h 37 min
